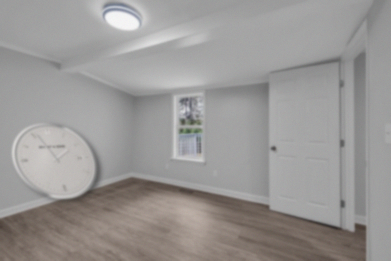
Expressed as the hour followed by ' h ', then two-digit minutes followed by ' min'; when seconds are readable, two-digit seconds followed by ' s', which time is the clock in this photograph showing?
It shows 1 h 56 min
